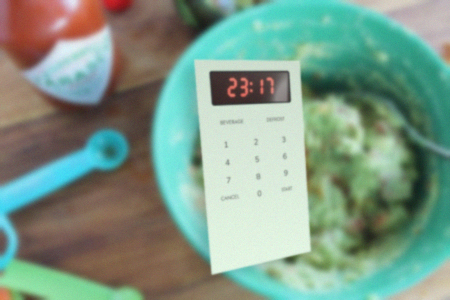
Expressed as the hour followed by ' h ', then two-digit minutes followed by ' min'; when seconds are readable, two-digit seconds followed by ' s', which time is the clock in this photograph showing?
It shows 23 h 17 min
